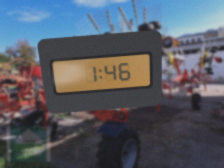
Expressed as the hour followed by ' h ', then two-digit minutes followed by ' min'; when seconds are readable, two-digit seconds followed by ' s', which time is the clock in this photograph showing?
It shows 1 h 46 min
